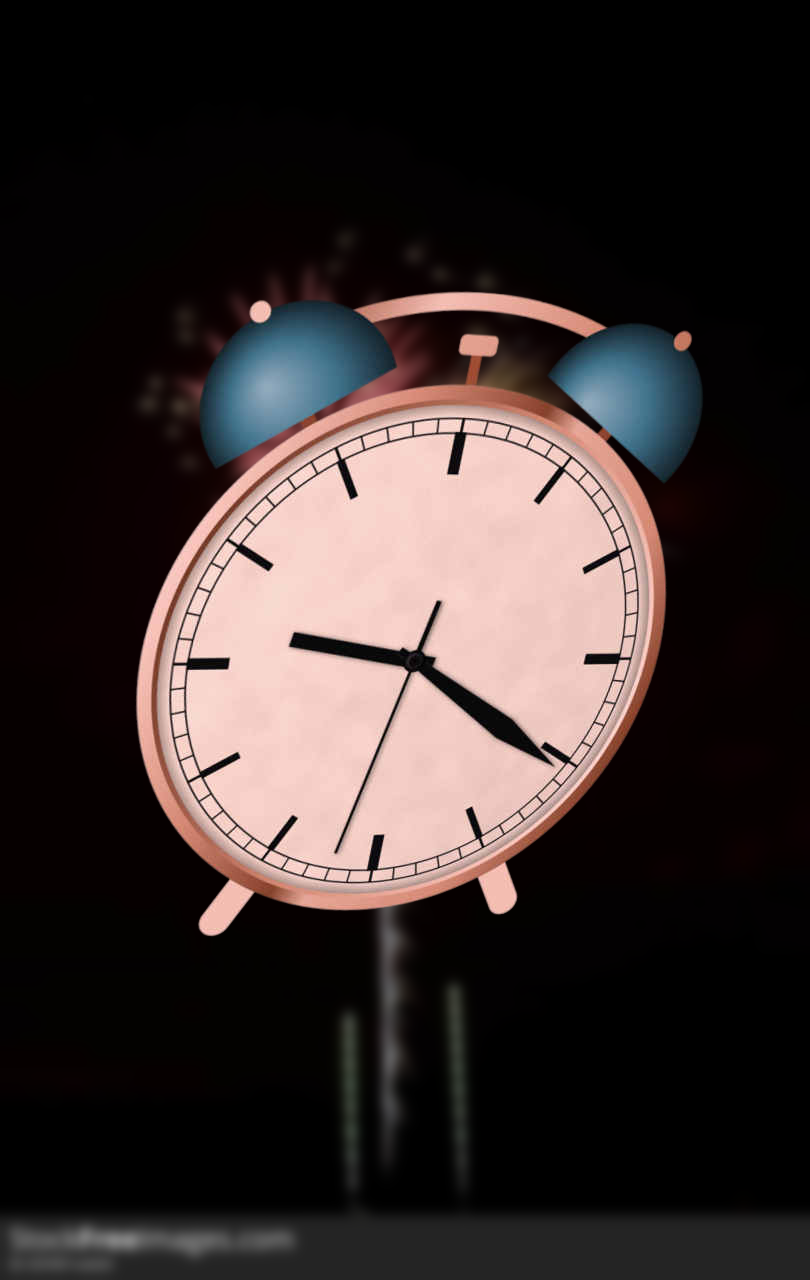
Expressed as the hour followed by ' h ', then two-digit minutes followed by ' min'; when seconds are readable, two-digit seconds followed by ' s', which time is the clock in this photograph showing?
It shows 9 h 20 min 32 s
